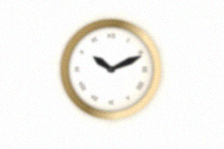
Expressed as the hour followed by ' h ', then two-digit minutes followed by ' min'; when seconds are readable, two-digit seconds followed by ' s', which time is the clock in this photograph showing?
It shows 10 h 11 min
